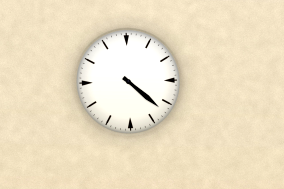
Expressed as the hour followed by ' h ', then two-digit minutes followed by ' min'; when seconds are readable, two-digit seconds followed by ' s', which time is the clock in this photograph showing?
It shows 4 h 22 min
